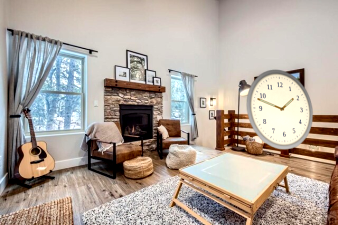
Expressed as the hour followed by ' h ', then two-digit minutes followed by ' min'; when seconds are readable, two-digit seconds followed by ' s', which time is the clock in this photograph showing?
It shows 1 h 48 min
